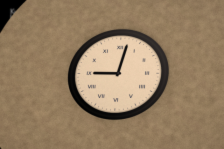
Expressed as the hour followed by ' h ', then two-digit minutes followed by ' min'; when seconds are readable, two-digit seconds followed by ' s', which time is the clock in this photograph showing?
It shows 9 h 02 min
